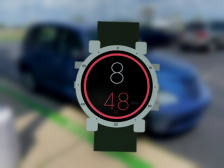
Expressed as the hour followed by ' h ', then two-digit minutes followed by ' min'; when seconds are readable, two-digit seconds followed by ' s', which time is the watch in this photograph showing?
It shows 8 h 48 min
